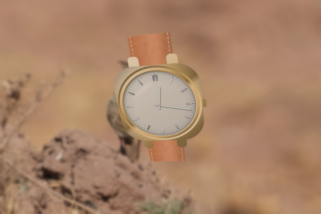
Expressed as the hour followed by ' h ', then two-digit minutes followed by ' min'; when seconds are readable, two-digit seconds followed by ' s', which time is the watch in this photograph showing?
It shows 12 h 17 min
